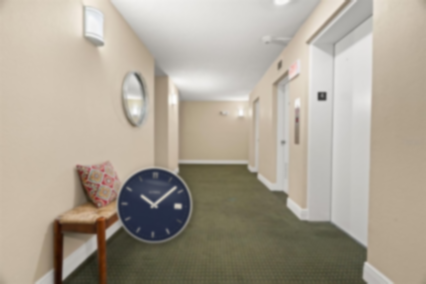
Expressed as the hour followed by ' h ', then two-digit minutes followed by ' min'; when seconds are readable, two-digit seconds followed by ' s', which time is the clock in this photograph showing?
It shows 10 h 08 min
